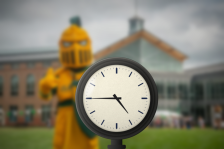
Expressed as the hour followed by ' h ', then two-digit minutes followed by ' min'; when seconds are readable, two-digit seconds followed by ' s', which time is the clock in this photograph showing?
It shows 4 h 45 min
